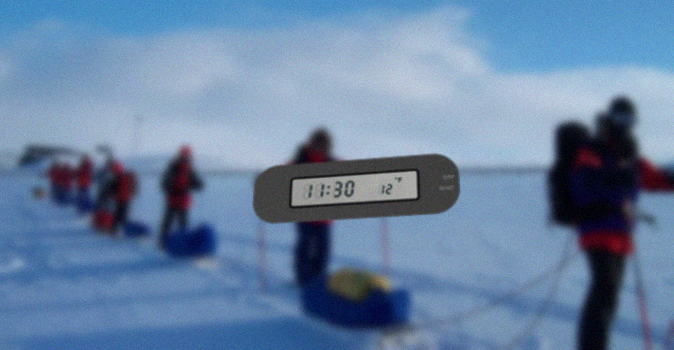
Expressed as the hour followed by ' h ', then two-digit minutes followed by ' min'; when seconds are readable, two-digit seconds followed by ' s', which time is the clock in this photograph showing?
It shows 11 h 30 min
